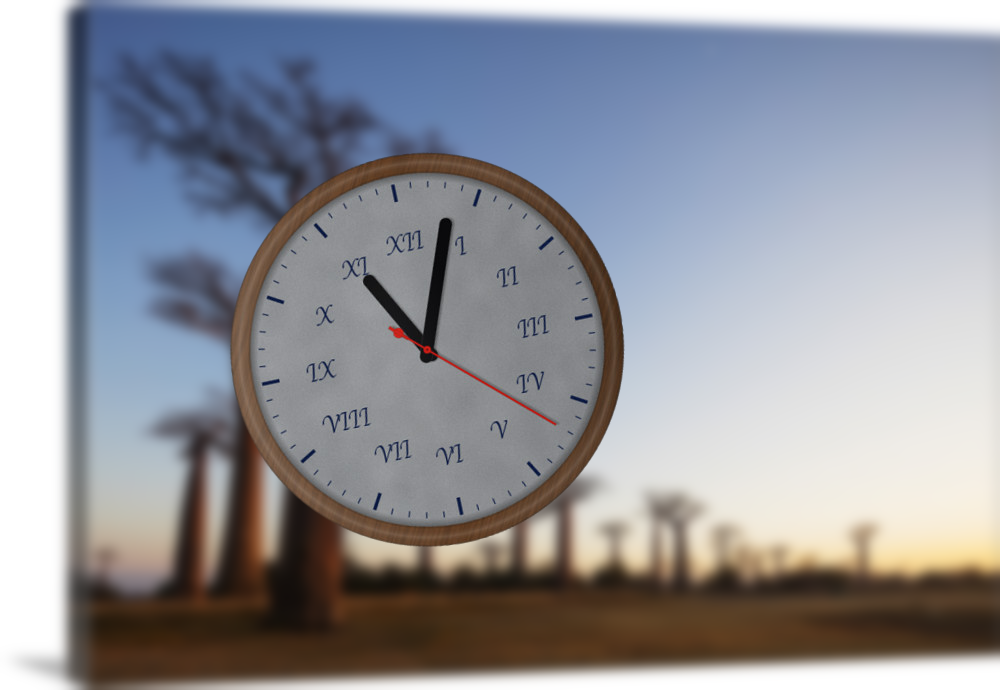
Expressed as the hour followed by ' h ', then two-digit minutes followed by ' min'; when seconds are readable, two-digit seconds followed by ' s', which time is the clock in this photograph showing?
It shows 11 h 03 min 22 s
